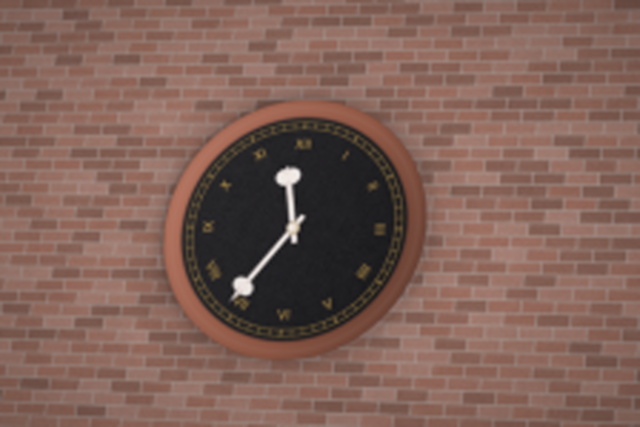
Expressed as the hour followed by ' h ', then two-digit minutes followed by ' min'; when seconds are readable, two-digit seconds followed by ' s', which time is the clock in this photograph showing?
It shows 11 h 36 min
